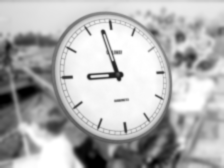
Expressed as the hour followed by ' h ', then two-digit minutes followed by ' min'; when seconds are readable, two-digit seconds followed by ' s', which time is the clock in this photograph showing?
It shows 8 h 58 min
